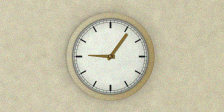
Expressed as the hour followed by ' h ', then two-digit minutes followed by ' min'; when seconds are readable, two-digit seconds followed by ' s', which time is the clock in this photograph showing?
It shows 9 h 06 min
